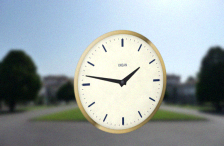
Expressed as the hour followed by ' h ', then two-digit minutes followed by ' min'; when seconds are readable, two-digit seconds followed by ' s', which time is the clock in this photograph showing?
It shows 1 h 47 min
